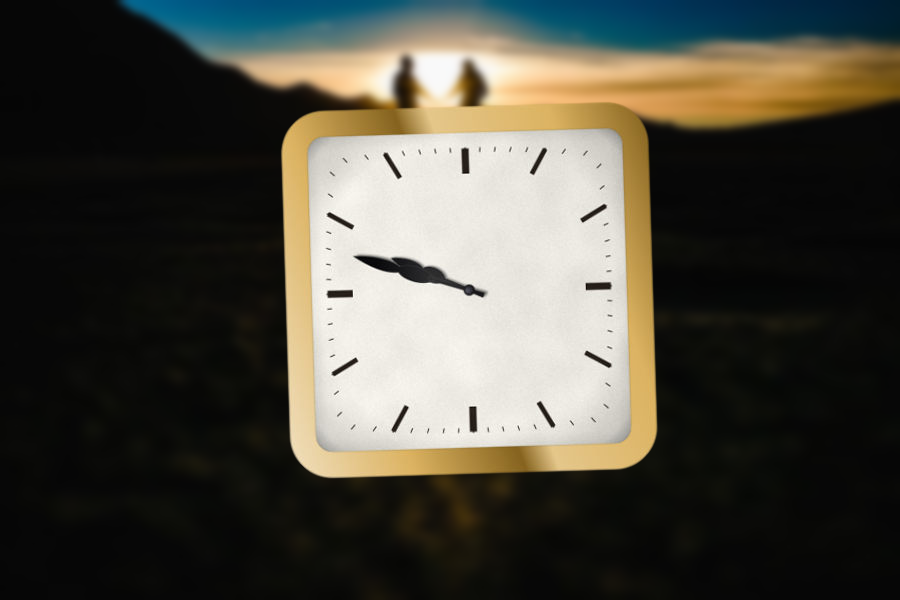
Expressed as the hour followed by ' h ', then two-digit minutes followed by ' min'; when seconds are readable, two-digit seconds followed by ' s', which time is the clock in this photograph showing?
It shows 9 h 48 min
